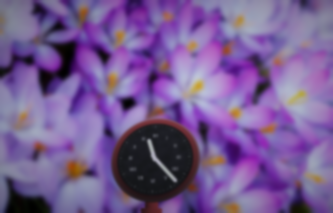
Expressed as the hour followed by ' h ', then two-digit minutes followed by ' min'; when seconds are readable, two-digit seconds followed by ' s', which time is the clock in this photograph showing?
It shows 11 h 23 min
